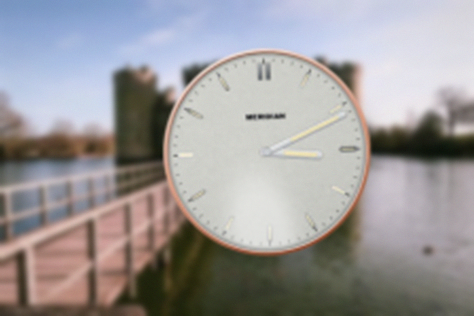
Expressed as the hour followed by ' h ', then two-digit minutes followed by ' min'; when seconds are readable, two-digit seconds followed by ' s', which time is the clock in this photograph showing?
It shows 3 h 11 min
